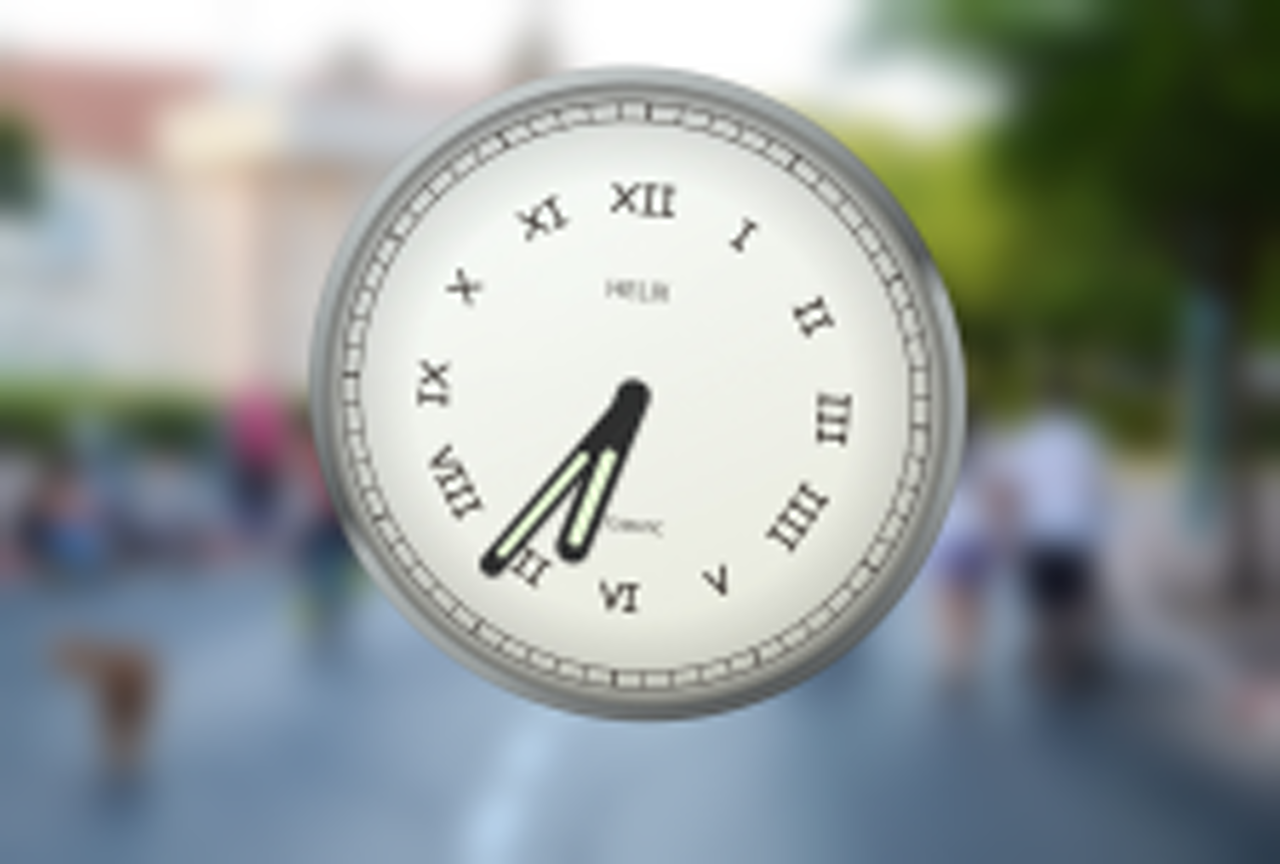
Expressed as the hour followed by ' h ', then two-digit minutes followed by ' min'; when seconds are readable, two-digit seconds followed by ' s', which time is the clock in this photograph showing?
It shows 6 h 36 min
